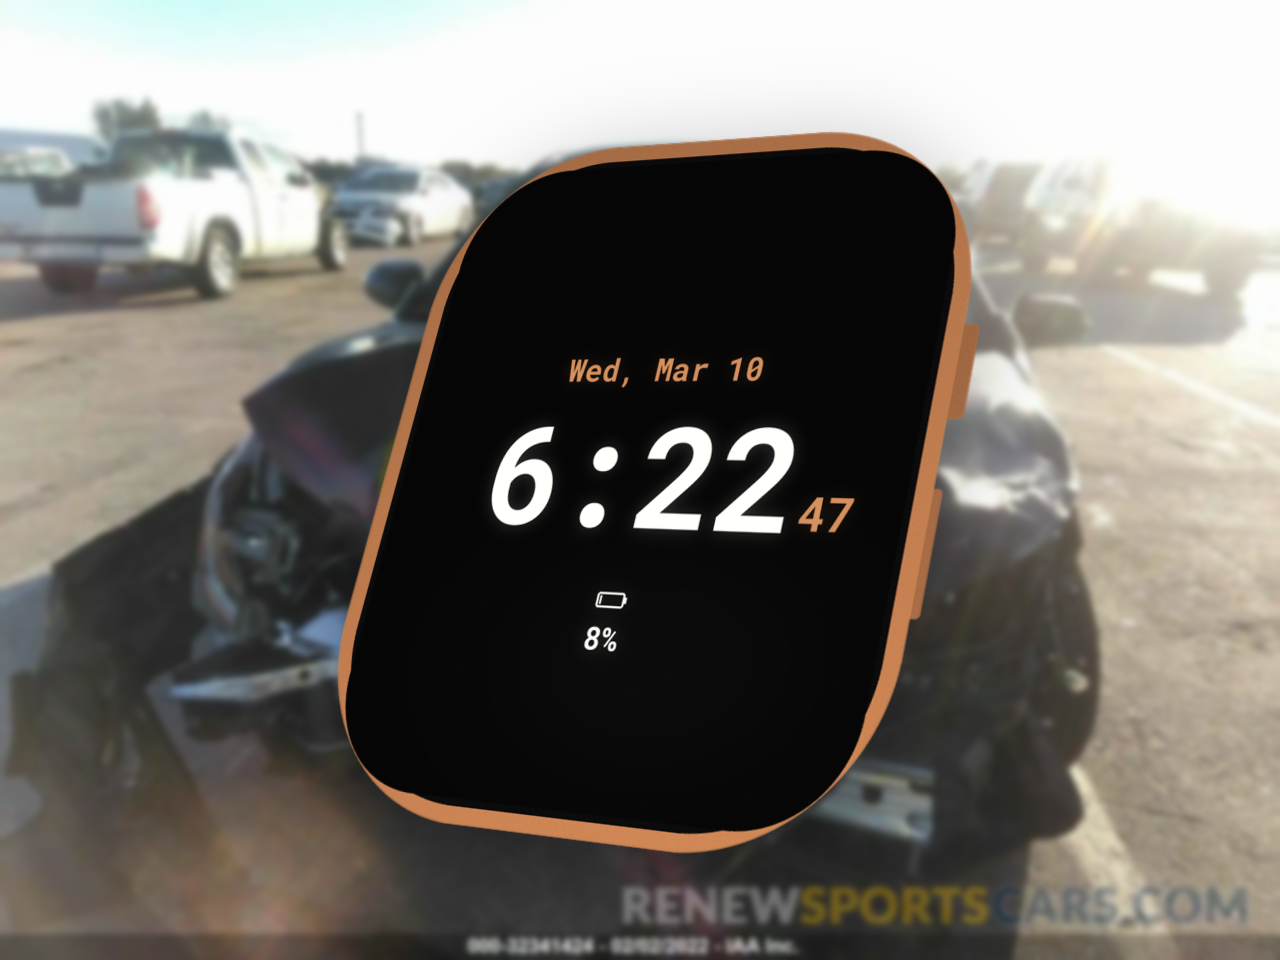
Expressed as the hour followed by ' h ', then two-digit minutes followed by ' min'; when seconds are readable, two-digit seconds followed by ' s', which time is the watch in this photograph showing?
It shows 6 h 22 min 47 s
